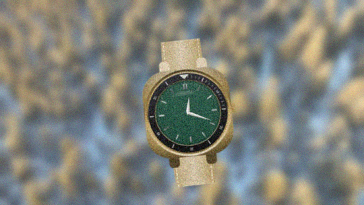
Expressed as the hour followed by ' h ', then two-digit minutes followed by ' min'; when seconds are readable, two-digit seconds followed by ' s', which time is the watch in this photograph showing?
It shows 12 h 19 min
